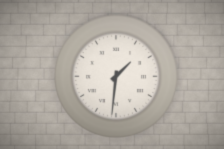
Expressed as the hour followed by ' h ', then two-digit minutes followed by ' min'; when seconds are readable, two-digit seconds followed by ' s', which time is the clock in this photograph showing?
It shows 1 h 31 min
